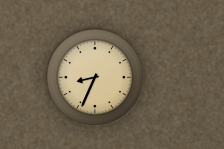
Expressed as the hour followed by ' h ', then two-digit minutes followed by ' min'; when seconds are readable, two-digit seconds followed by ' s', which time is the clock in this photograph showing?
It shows 8 h 34 min
